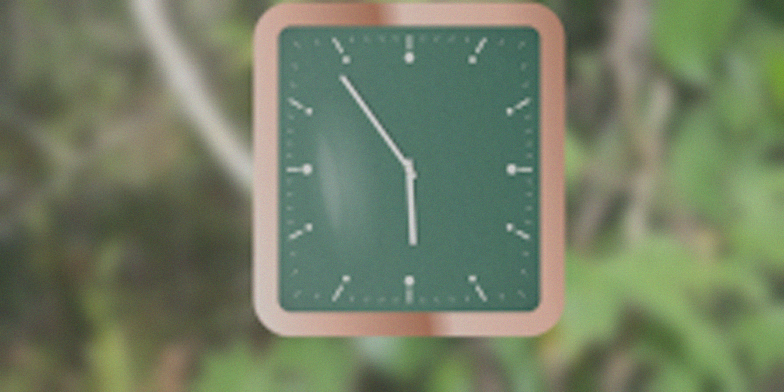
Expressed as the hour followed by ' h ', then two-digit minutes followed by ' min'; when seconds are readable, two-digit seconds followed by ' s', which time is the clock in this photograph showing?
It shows 5 h 54 min
